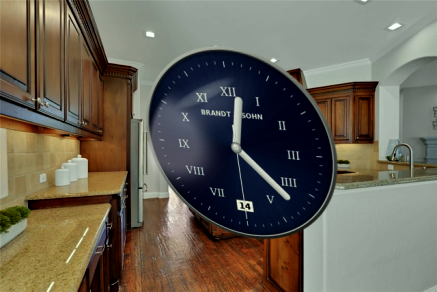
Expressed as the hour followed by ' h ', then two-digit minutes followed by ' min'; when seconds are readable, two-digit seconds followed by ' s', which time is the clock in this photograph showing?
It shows 12 h 22 min 30 s
